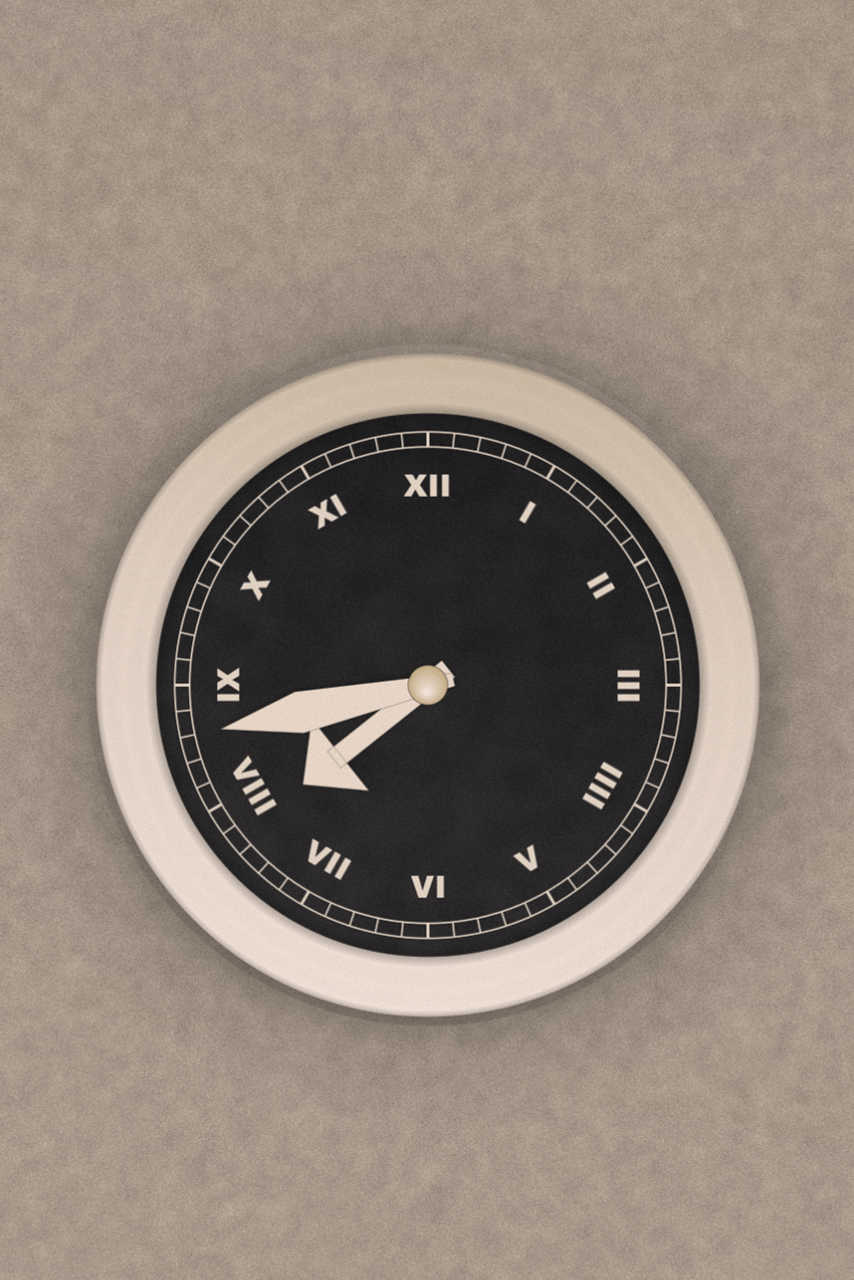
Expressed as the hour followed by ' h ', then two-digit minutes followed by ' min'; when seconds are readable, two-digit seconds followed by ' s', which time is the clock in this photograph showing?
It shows 7 h 43 min
